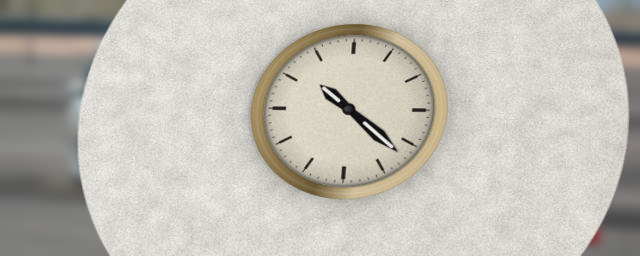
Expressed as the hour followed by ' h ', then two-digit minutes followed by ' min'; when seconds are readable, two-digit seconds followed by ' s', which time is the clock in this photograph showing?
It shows 10 h 22 min
